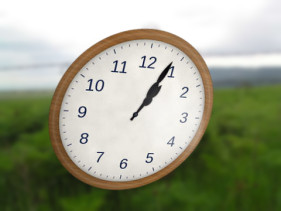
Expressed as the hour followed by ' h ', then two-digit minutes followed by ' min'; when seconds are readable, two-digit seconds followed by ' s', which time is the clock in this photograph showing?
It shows 1 h 04 min
